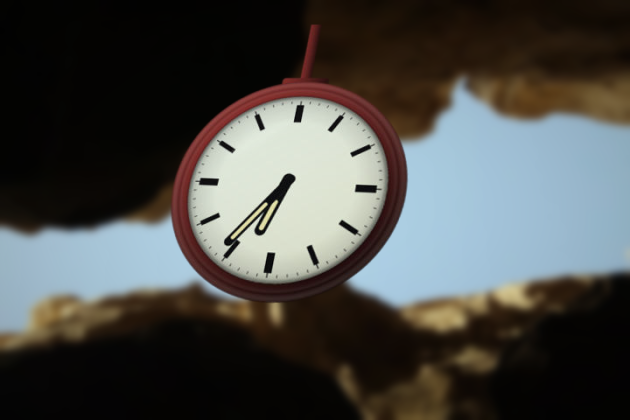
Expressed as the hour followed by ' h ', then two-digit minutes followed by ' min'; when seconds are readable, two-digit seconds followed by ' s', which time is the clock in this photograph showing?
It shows 6 h 36 min
